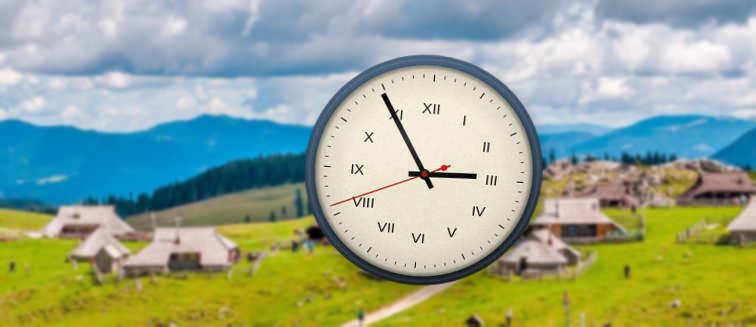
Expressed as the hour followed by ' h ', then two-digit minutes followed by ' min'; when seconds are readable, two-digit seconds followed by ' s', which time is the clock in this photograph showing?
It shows 2 h 54 min 41 s
